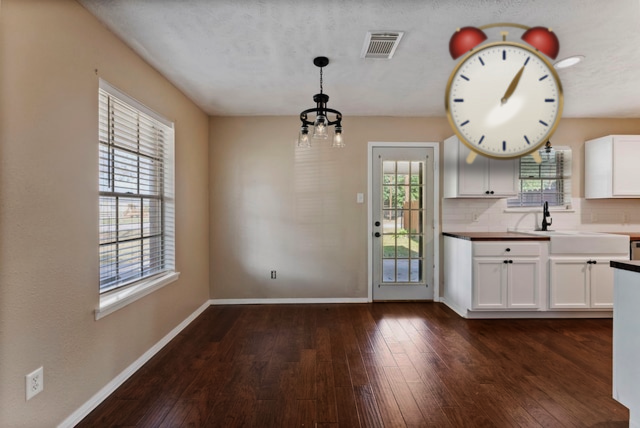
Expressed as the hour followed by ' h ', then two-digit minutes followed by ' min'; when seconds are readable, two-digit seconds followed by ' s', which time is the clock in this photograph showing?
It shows 1 h 05 min
